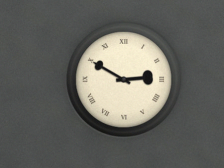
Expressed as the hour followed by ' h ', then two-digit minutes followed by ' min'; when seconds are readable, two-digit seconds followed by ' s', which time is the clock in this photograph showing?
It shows 2 h 50 min
